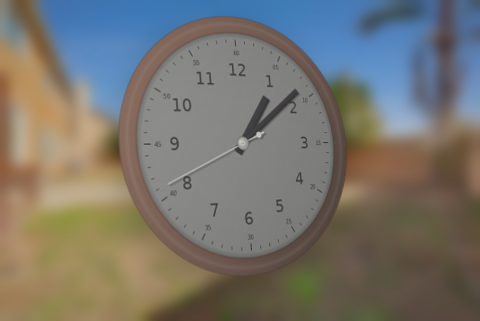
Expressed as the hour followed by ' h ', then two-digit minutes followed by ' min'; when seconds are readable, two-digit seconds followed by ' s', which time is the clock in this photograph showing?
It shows 1 h 08 min 41 s
